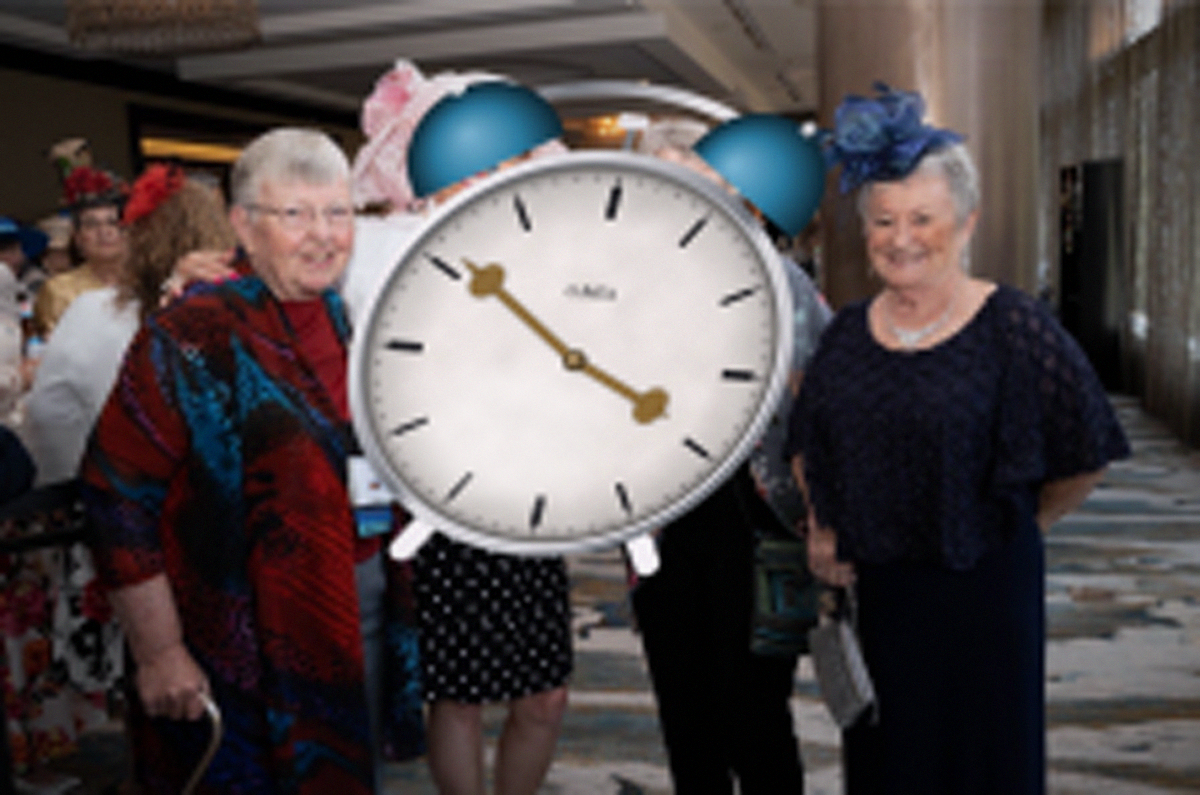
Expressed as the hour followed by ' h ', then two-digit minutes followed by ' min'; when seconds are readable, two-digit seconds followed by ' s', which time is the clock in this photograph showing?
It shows 3 h 51 min
